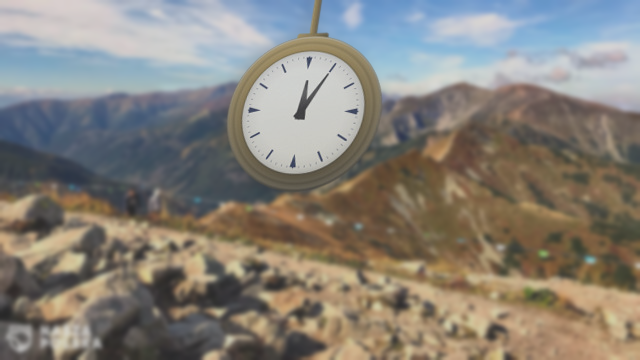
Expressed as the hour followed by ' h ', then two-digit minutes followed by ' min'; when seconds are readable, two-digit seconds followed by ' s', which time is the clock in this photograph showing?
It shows 12 h 05 min
